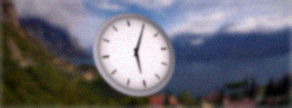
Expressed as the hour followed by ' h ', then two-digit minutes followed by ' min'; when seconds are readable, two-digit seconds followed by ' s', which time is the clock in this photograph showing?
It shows 6 h 05 min
